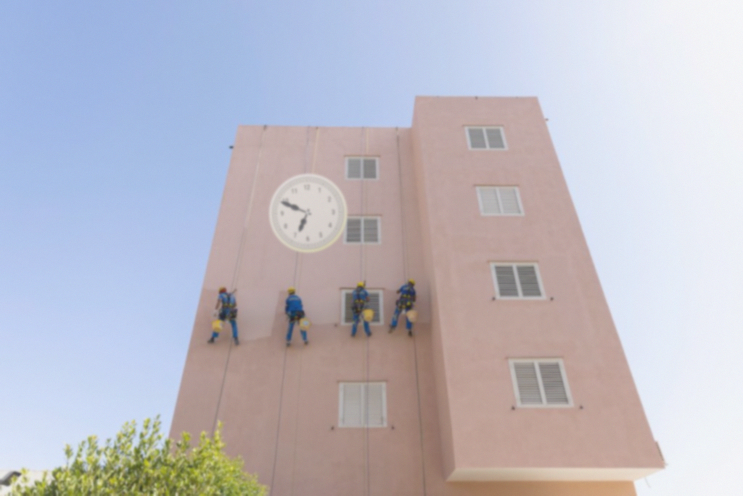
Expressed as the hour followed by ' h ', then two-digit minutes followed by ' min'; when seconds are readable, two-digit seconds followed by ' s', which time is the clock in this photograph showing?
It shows 6 h 49 min
